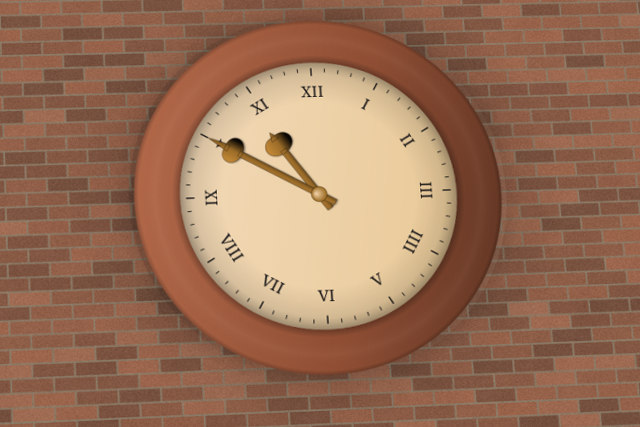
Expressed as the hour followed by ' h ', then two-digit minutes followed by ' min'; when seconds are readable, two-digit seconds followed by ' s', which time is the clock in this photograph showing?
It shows 10 h 50 min
